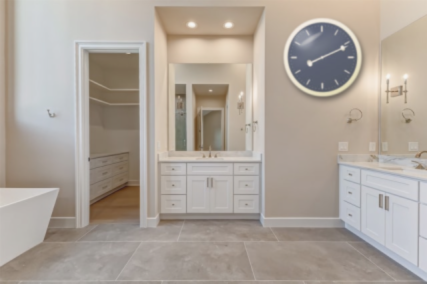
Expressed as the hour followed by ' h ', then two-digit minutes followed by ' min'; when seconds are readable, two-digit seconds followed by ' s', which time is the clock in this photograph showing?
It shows 8 h 11 min
